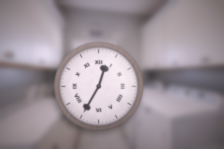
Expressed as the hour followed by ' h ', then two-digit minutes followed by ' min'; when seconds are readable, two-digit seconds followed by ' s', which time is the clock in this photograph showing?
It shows 12 h 35 min
